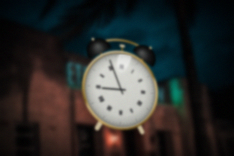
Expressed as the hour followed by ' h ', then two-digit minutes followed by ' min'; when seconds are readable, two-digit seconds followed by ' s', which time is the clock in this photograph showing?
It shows 8 h 56 min
